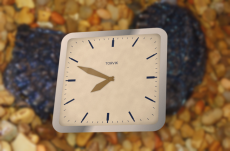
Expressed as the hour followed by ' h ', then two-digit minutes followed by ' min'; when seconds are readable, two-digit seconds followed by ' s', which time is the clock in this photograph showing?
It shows 7 h 49 min
